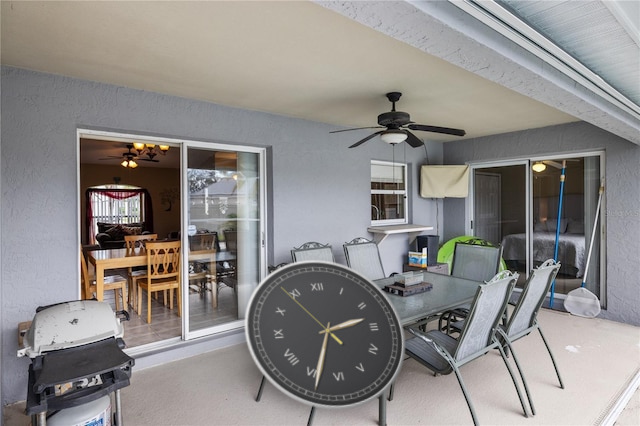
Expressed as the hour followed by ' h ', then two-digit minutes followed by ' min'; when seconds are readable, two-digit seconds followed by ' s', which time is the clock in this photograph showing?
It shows 2 h 33 min 54 s
